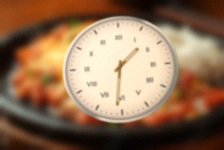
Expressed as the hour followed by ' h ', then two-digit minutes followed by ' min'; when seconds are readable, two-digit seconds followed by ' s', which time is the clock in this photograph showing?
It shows 1 h 31 min
